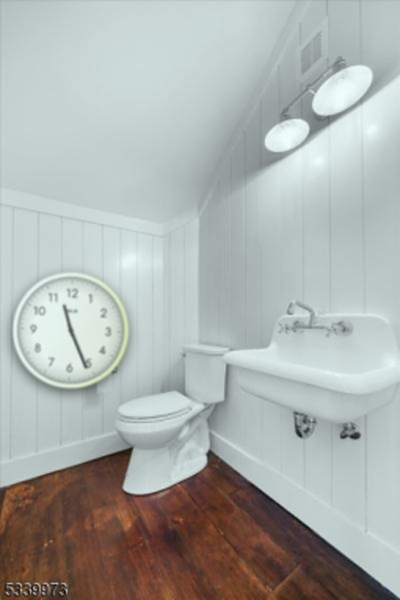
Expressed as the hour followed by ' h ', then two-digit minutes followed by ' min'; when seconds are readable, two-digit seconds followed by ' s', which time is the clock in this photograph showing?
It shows 11 h 26 min
